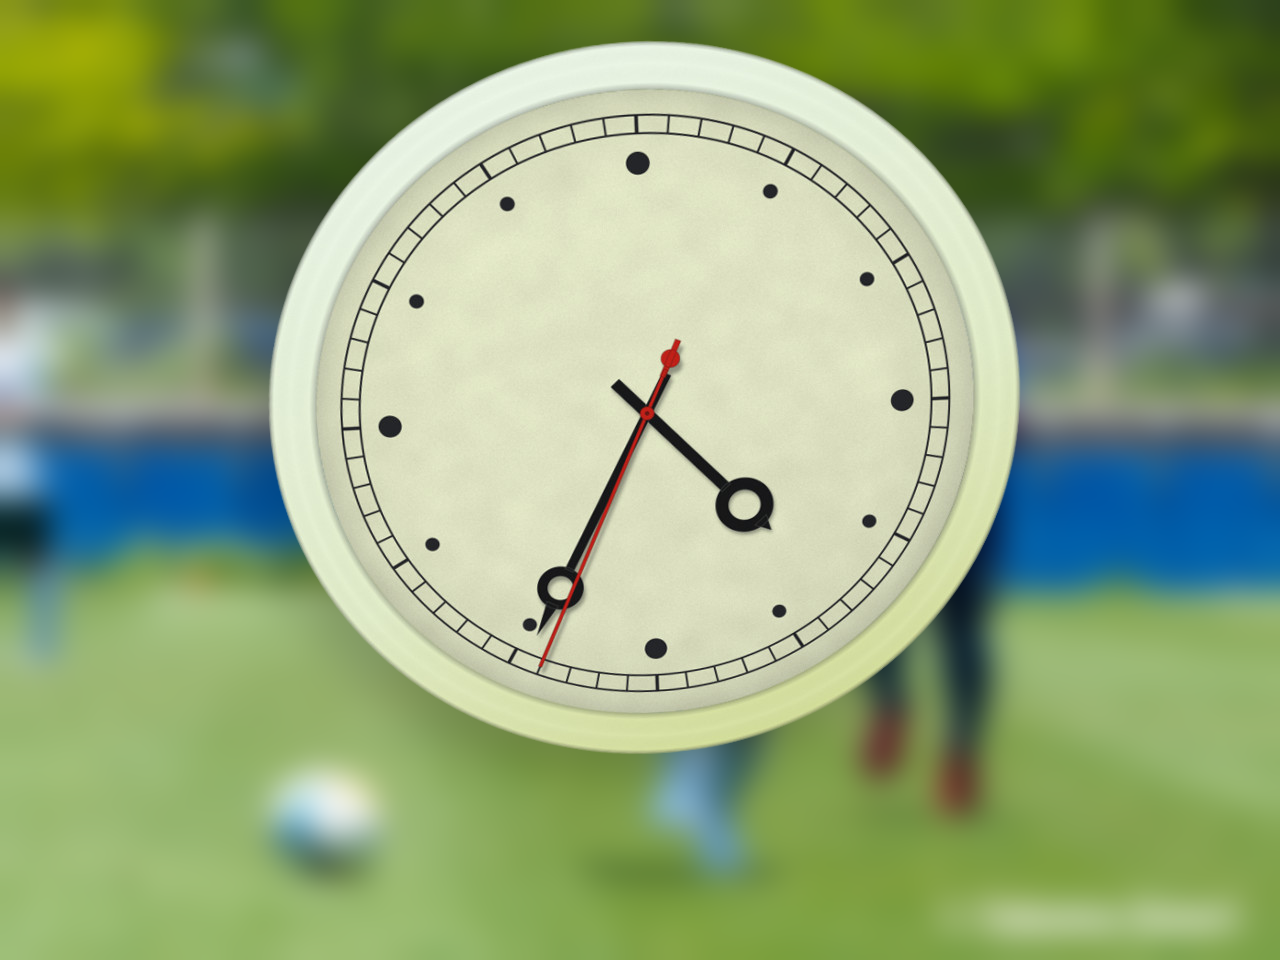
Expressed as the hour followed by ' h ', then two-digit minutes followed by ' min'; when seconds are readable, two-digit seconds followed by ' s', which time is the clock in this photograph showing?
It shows 4 h 34 min 34 s
